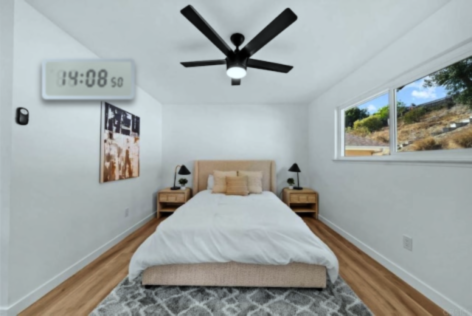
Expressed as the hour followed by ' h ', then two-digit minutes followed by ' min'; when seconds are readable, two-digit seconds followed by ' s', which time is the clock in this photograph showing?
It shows 14 h 08 min
